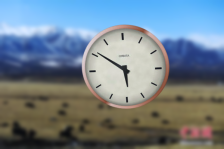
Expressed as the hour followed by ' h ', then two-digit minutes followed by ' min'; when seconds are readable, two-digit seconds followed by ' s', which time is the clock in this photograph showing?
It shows 5 h 51 min
